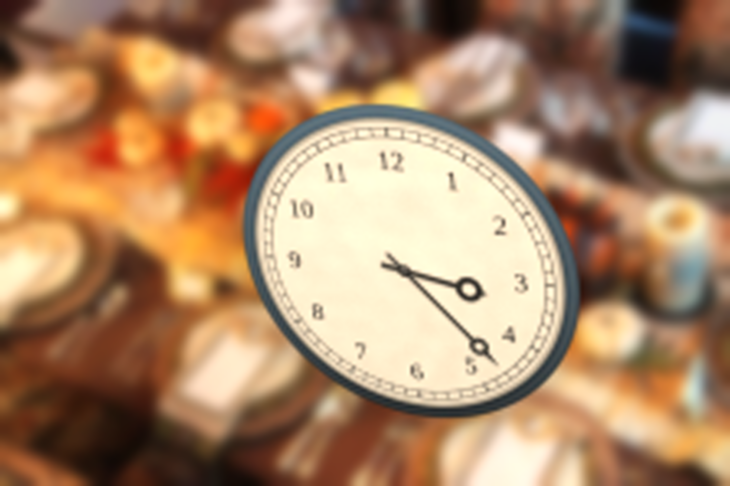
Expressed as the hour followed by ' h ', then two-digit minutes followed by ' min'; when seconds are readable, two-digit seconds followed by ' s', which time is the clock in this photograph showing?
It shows 3 h 23 min
